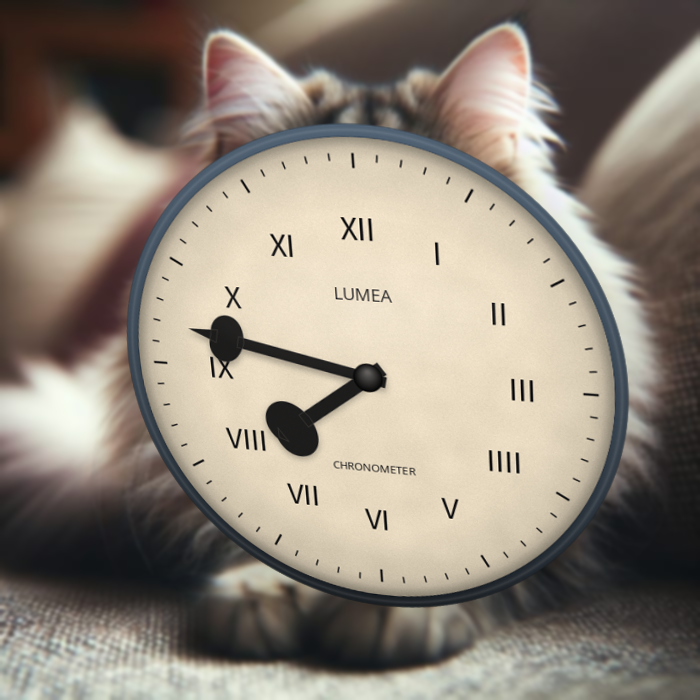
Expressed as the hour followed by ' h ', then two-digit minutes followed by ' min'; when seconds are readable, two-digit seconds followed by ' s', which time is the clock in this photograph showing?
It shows 7 h 47 min
